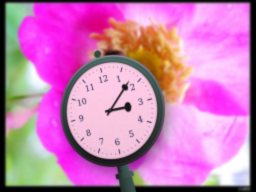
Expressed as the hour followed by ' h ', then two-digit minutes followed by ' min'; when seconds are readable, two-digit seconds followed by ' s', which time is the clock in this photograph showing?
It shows 3 h 08 min
